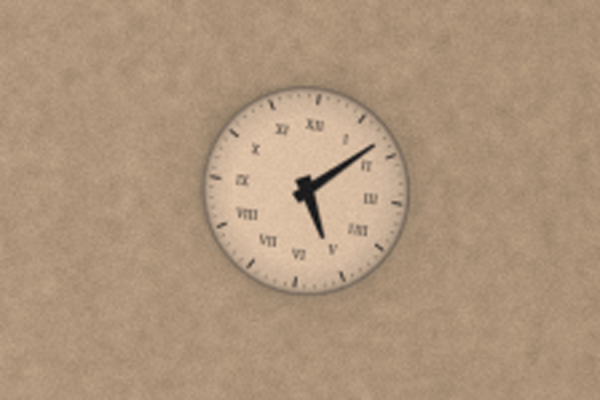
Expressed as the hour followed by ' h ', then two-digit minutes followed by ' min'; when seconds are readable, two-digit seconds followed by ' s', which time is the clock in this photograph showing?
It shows 5 h 08 min
